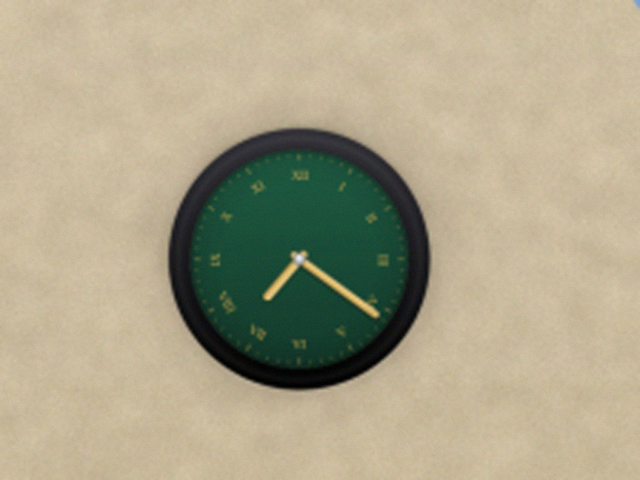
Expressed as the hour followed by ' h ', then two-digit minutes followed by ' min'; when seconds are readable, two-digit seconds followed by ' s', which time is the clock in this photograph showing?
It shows 7 h 21 min
